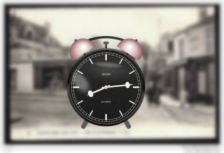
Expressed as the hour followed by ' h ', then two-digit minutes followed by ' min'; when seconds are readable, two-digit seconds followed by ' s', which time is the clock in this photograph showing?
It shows 8 h 14 min
